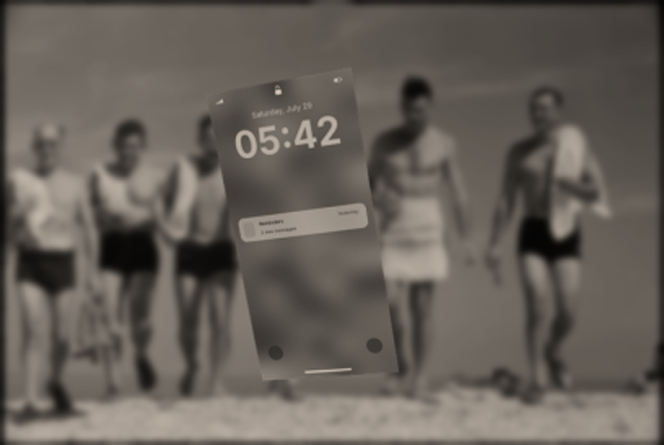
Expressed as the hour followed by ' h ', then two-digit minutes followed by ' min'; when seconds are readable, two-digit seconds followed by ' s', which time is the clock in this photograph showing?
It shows 5 h 42 min
